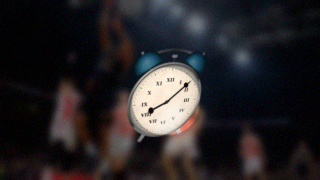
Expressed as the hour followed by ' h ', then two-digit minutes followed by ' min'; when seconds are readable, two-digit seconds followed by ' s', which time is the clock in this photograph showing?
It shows 8 h 08 min
